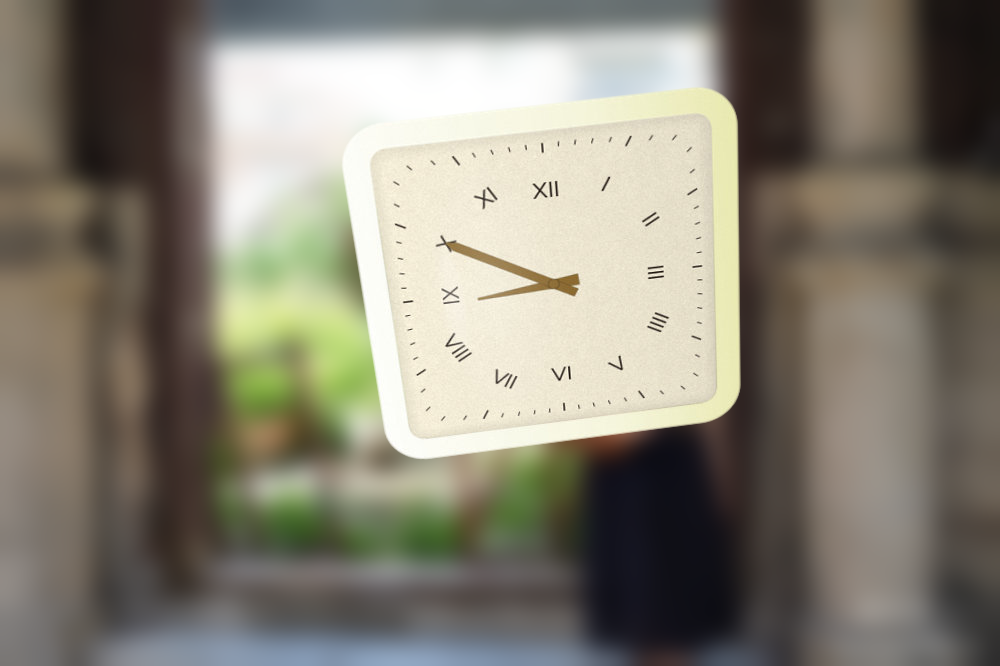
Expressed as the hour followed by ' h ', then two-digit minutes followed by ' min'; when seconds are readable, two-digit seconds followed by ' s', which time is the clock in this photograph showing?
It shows 8 h 50 min
